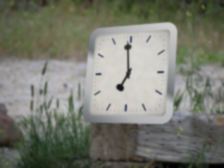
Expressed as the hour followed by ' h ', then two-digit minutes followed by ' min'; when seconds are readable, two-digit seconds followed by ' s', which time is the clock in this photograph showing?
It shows 6 h 59 min
